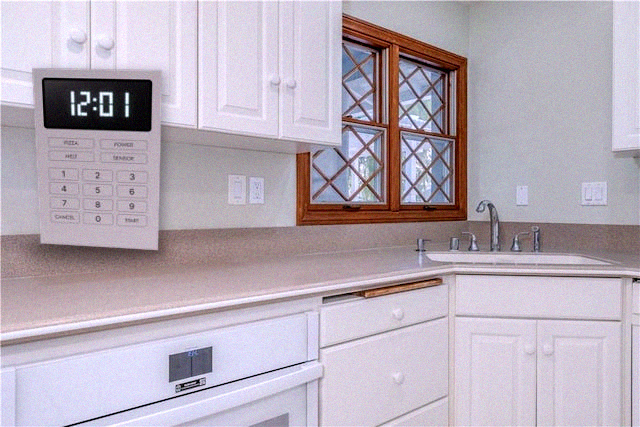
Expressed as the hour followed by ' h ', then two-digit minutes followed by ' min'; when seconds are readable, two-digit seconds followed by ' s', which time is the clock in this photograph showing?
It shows 12 h 01 min
